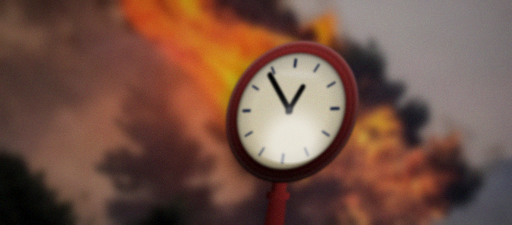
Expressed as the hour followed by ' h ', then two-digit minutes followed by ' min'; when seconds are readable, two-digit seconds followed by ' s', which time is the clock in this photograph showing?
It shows 12 h 54 min
